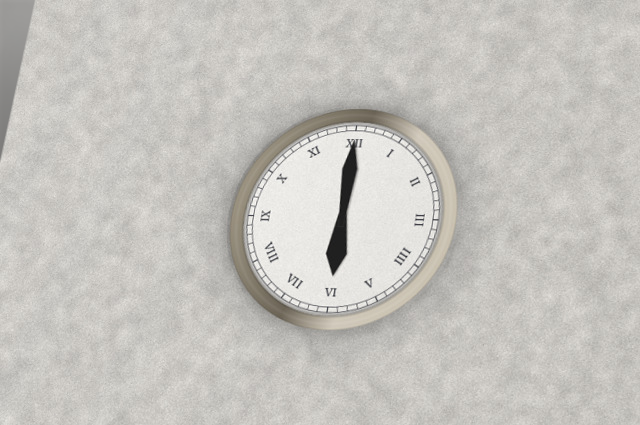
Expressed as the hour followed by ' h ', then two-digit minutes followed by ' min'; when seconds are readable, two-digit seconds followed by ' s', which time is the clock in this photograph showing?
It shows 6 h 00 min
